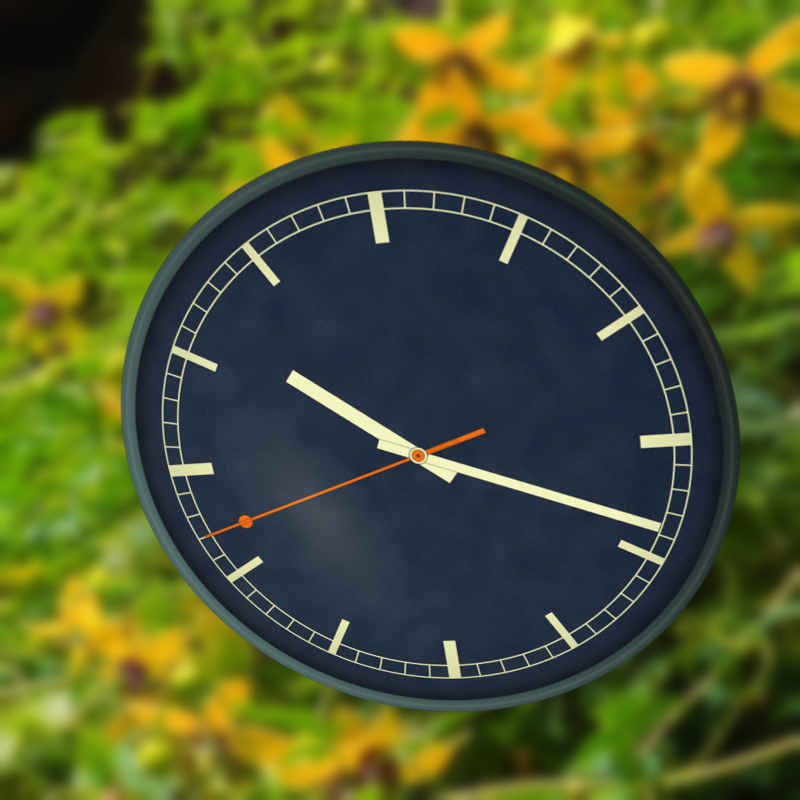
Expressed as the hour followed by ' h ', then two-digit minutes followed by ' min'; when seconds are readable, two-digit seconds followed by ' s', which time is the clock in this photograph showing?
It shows 10 h 18 min 42 s
